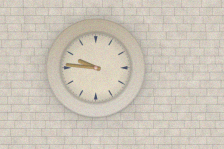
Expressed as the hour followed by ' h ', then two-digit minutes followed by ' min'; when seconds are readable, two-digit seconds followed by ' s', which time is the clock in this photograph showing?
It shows 9 h 46 min
